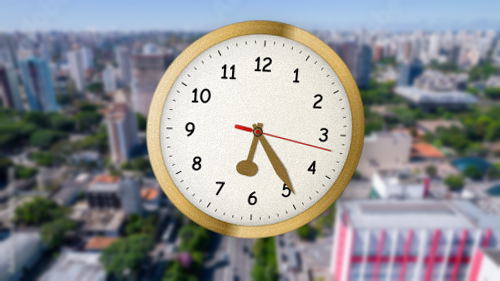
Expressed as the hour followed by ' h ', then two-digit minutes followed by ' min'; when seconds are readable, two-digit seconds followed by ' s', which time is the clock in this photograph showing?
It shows 6 h 24 min 17 s
